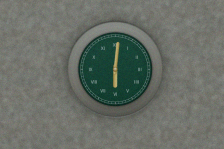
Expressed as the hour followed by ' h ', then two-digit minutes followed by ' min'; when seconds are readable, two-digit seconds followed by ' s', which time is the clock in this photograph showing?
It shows 6 h 01 min
